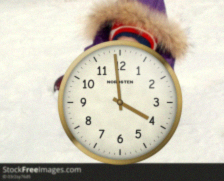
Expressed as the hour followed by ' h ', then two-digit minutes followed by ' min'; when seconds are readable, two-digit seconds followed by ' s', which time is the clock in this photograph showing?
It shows 3 h 59 min
